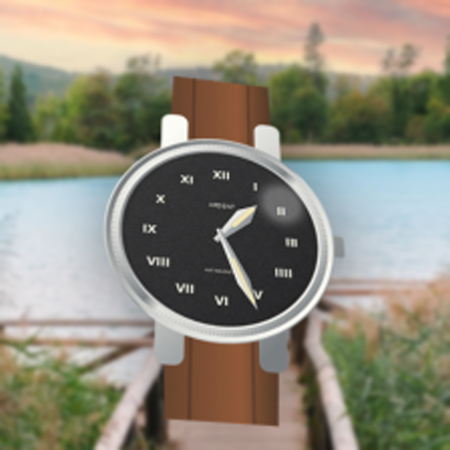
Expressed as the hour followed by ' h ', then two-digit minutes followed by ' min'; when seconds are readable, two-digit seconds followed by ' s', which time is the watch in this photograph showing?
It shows 1 h 26 min
